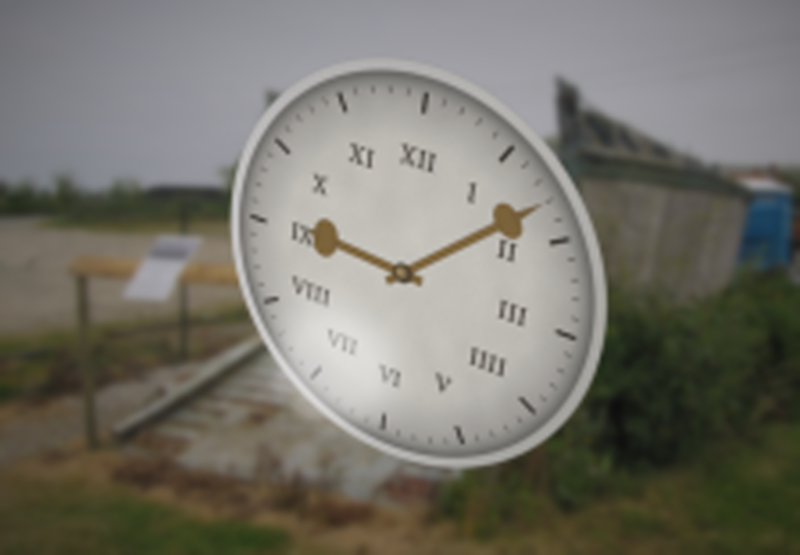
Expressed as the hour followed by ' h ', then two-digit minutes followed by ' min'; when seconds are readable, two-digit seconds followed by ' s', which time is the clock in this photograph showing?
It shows 9 h 08 min
